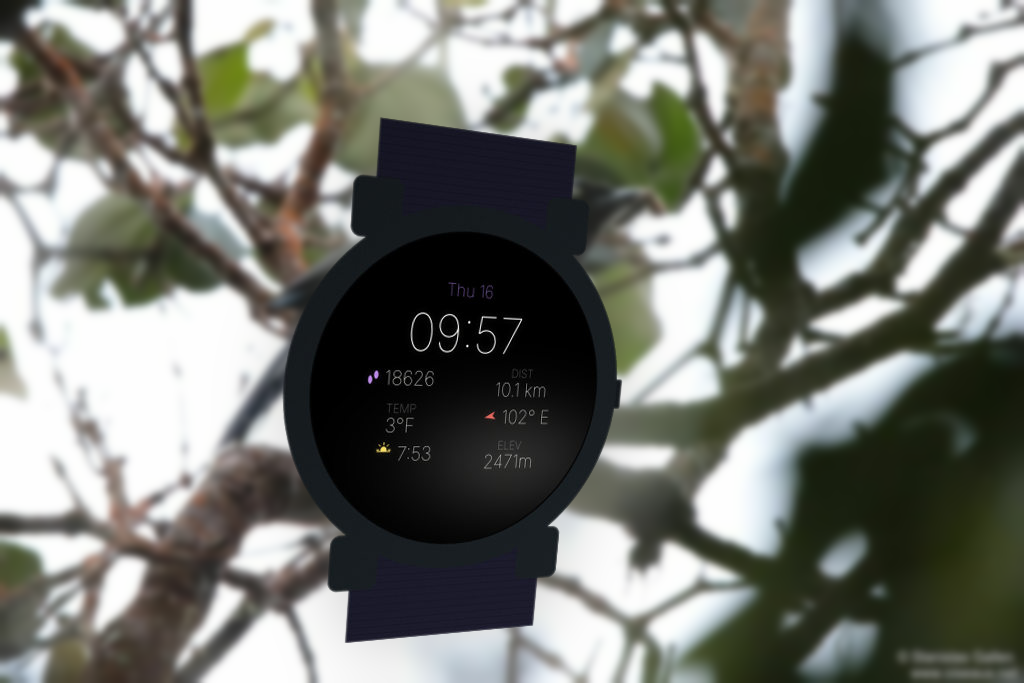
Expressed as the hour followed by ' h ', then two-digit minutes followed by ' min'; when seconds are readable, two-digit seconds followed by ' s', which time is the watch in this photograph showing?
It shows 9 h 57 min
